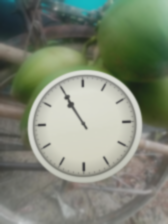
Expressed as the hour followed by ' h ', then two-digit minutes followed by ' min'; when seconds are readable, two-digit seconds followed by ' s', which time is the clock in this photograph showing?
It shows 10 h 55 min
